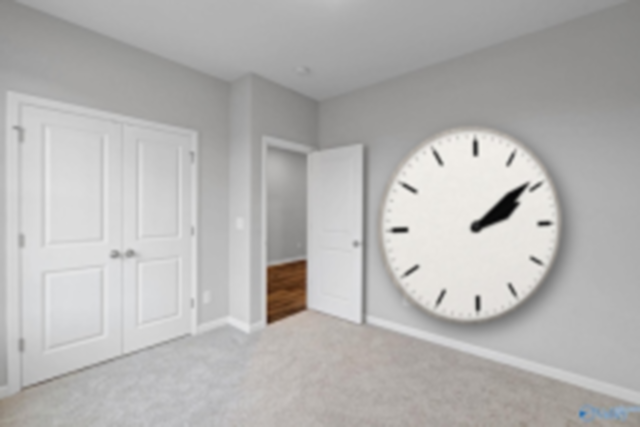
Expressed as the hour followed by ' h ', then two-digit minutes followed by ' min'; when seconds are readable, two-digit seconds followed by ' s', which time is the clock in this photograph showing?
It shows 2 h 09 min
